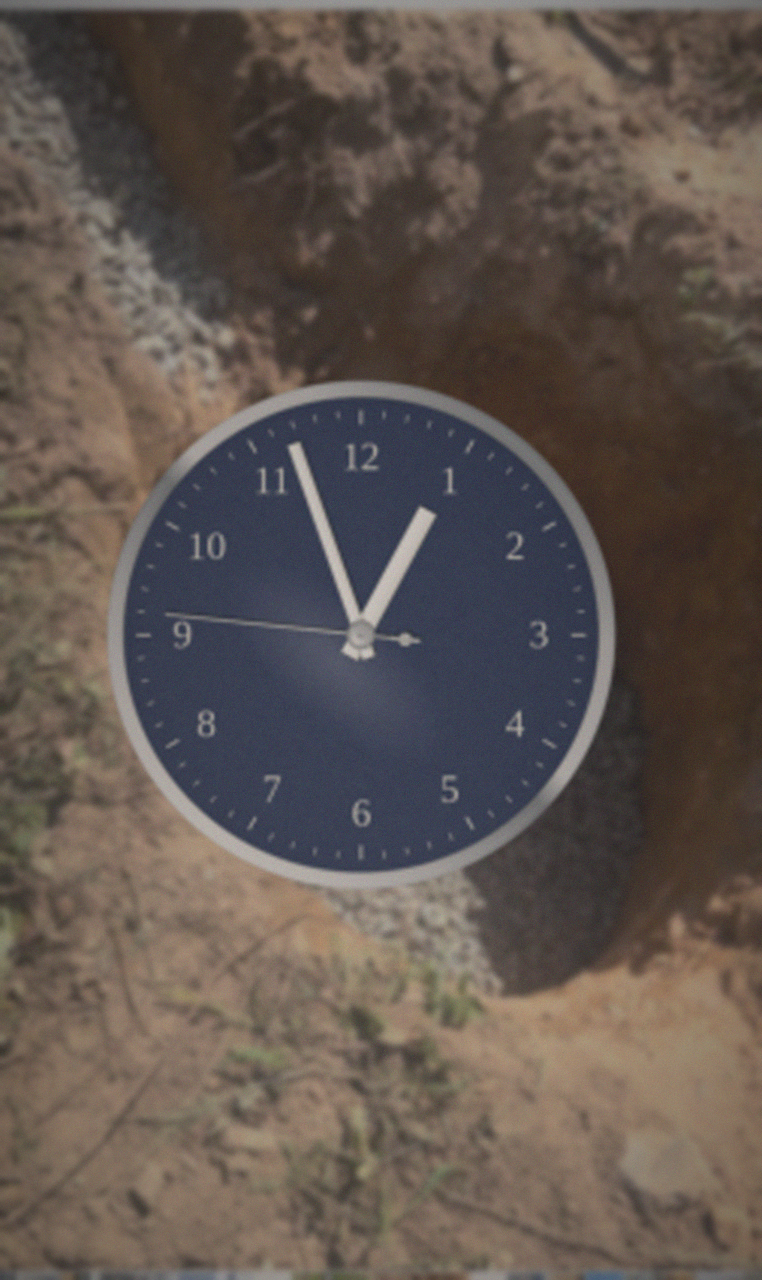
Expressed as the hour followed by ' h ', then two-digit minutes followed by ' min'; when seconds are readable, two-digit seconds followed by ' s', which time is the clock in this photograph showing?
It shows 12 h 56 min 46 s
